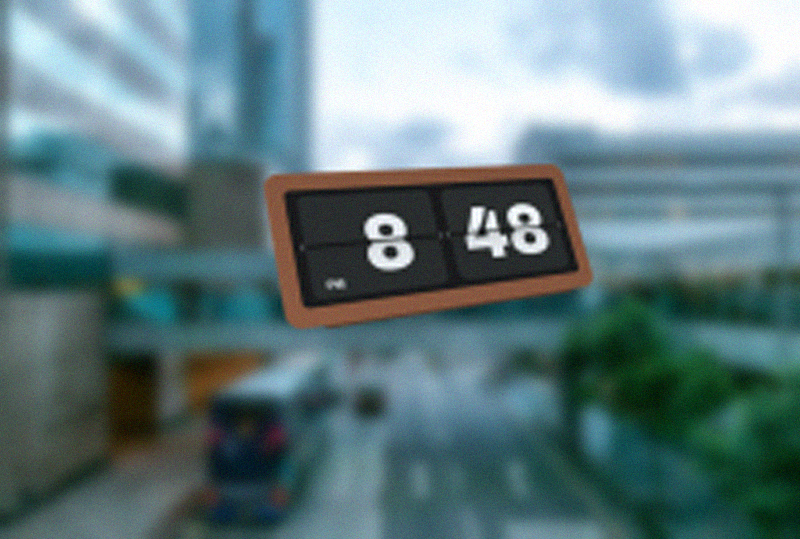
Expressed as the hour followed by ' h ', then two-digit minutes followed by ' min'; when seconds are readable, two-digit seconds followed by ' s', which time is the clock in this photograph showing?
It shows 8 h 48 min
